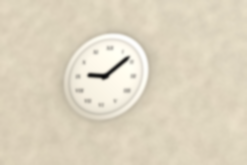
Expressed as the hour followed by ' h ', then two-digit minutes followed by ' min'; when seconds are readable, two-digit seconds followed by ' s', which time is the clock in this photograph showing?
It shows 9 h 08 min
